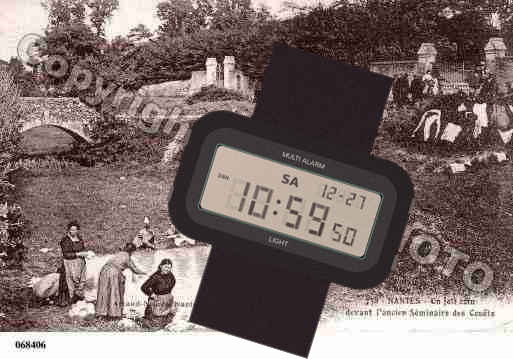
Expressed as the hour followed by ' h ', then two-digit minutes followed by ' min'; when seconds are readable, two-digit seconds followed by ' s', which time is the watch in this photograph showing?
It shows 10 h 59 min 50 s
